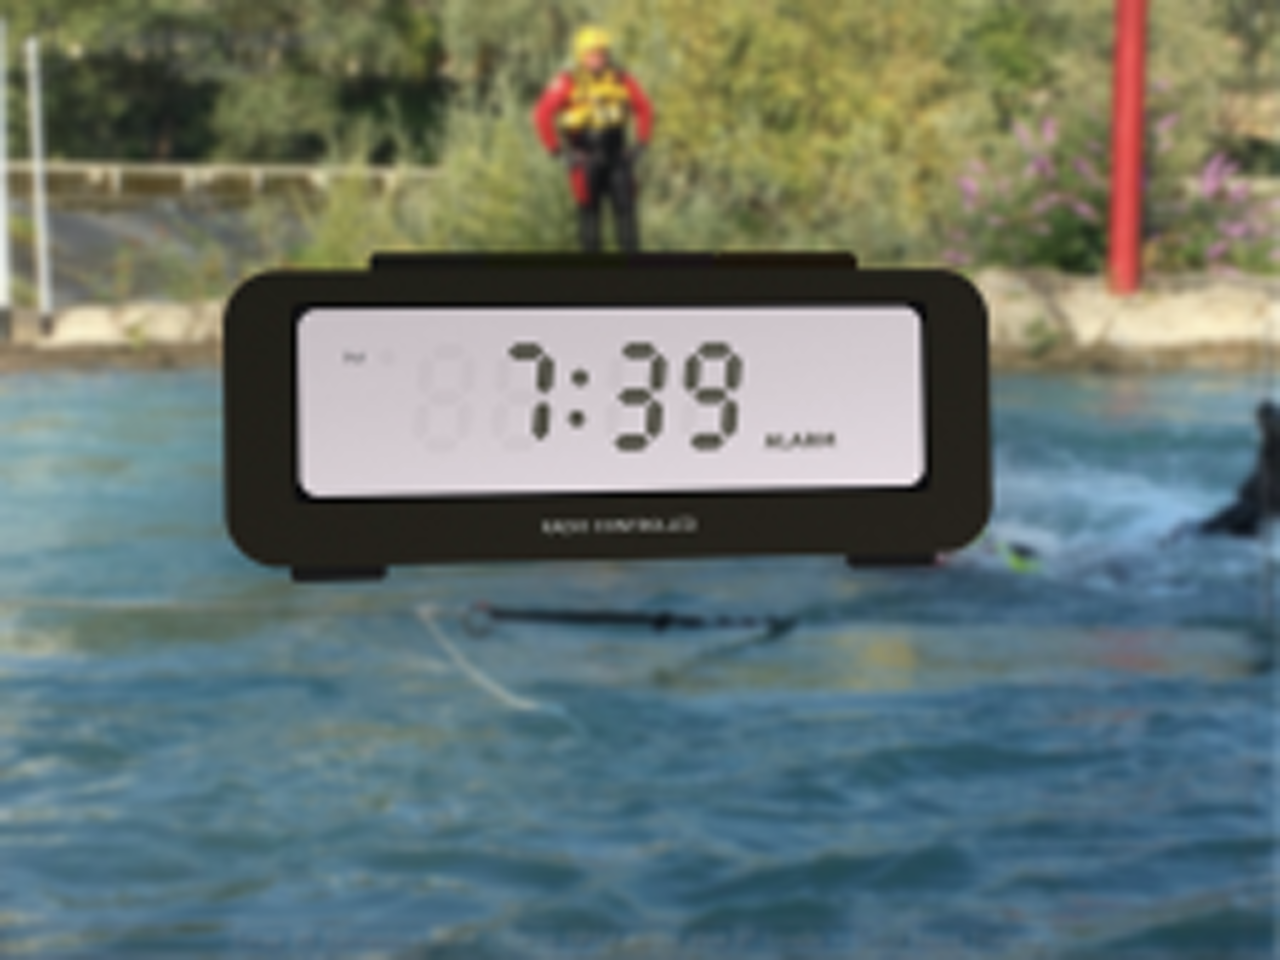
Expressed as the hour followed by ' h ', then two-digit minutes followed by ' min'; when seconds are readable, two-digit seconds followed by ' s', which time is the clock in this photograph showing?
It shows 7 h 39 min
